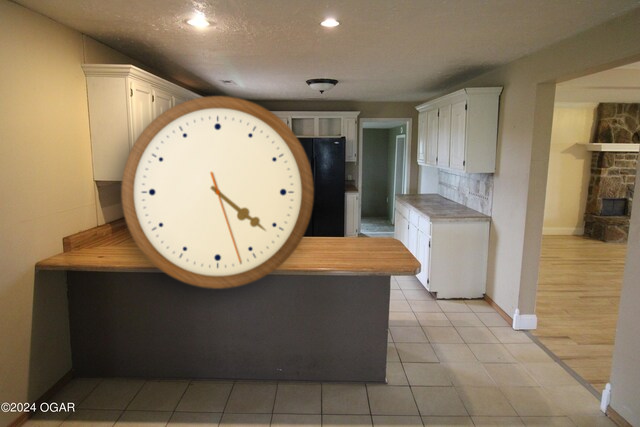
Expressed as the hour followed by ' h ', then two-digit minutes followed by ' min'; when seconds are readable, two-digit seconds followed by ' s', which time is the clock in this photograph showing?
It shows 4 h 21 min 27 s
